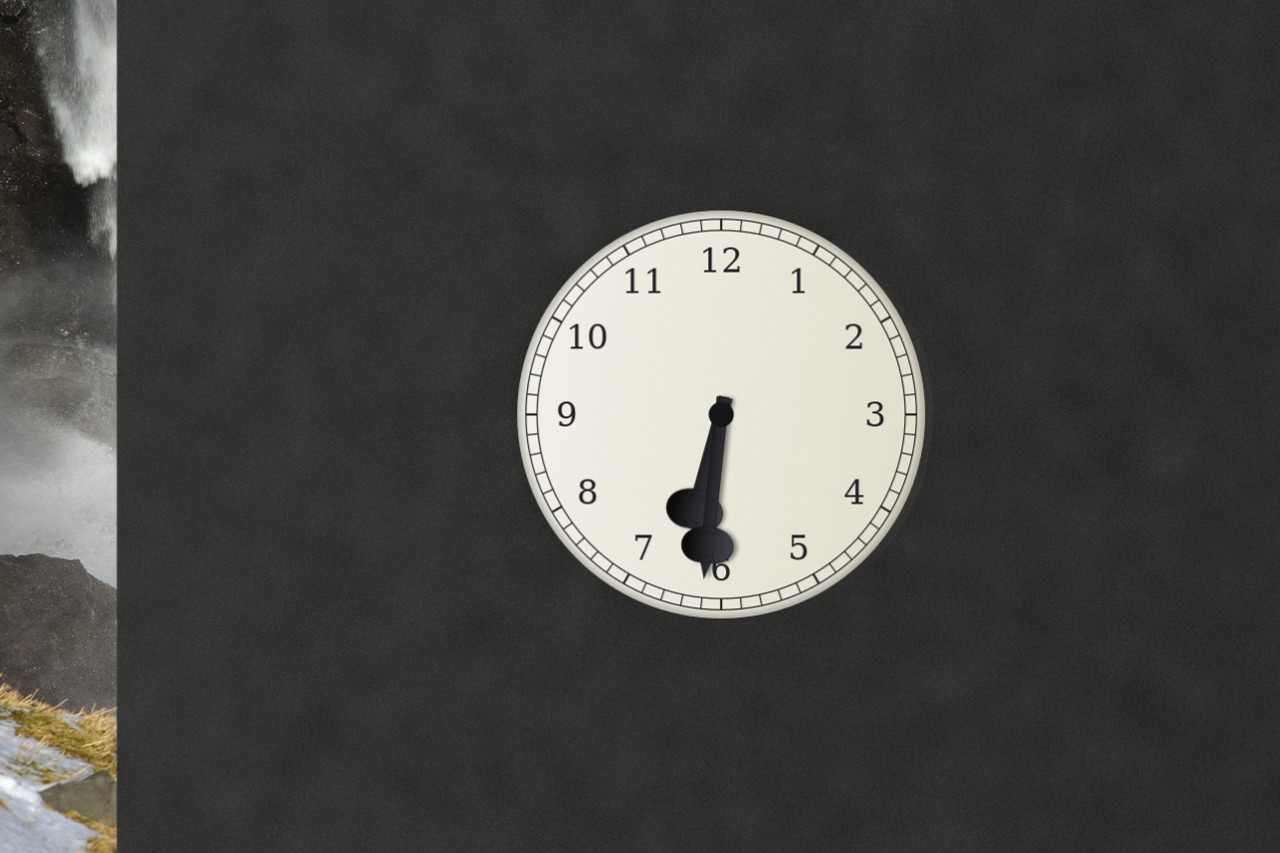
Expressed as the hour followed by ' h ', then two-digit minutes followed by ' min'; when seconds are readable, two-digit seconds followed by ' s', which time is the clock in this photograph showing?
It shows 6 h 31 min
